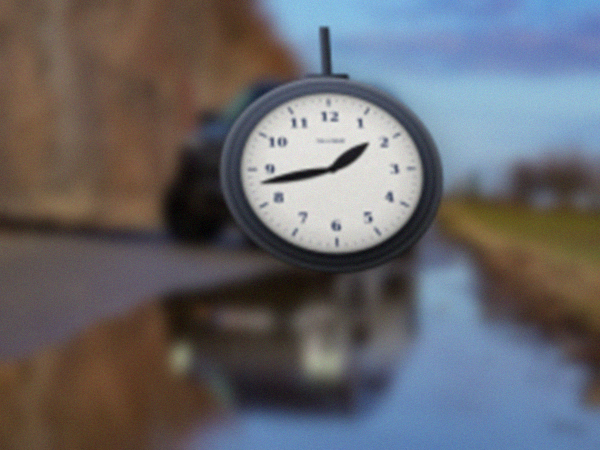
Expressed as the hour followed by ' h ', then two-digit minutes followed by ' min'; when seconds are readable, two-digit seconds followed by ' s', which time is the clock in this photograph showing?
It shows 1 h 43 min
